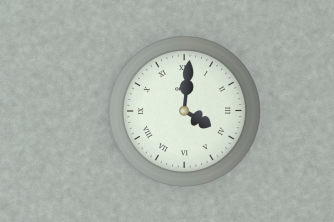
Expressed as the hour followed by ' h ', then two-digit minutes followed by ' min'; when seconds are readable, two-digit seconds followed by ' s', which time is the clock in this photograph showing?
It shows 4 h 01 min
